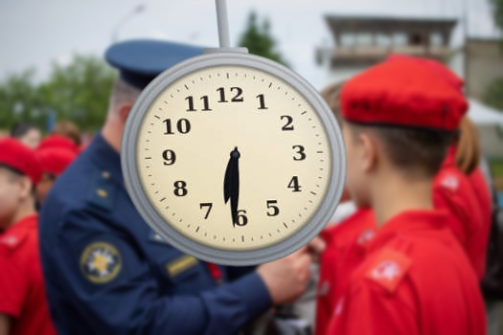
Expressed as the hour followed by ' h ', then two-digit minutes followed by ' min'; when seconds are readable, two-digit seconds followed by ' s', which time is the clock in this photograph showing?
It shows 6 h 31 min
